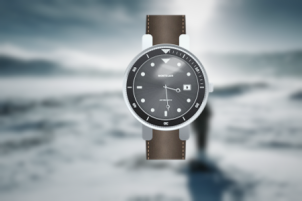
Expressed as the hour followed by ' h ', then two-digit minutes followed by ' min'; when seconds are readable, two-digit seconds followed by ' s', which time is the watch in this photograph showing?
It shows 3 h 29 min
